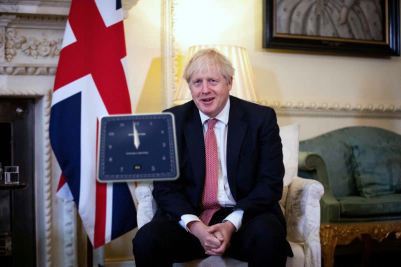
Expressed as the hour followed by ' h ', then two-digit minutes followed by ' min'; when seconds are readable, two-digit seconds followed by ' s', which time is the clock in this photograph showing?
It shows 11 h 59 min
